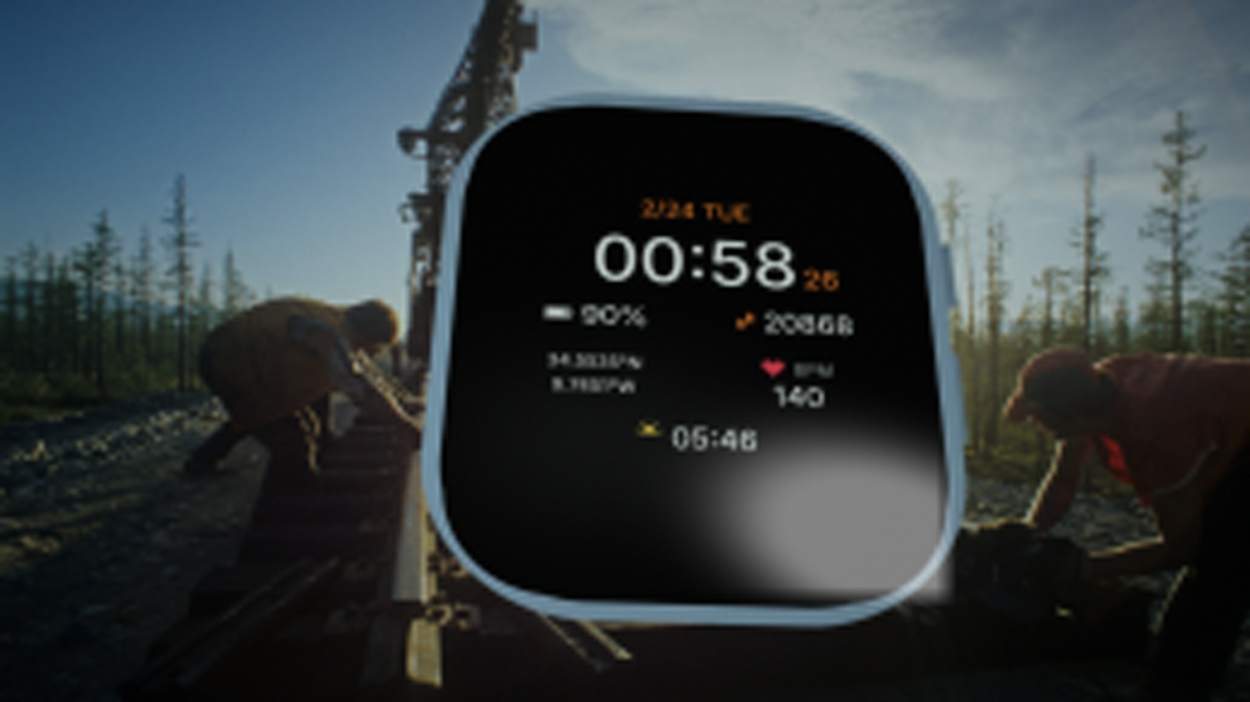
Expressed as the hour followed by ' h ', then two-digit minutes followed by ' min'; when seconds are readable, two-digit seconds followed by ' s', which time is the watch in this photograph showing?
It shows 0 h 58 min
